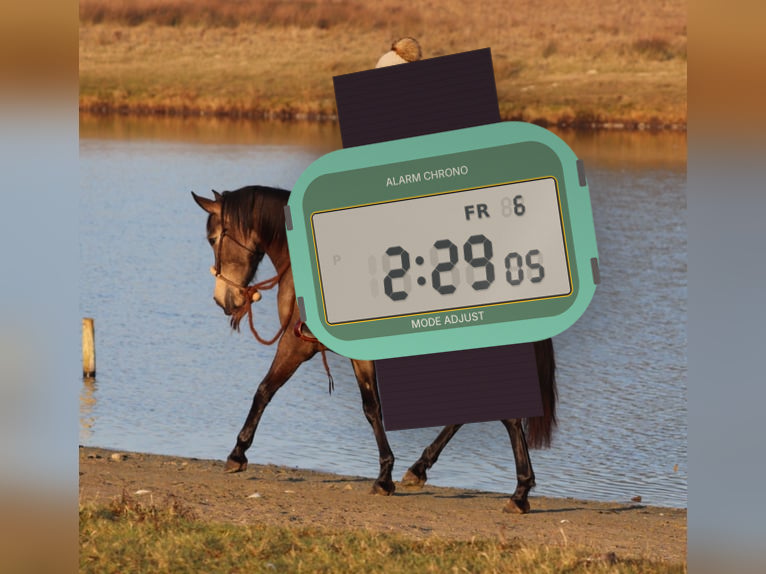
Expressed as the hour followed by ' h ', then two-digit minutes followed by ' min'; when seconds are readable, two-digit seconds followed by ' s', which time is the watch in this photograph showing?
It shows 2 h 29 min 05 s
